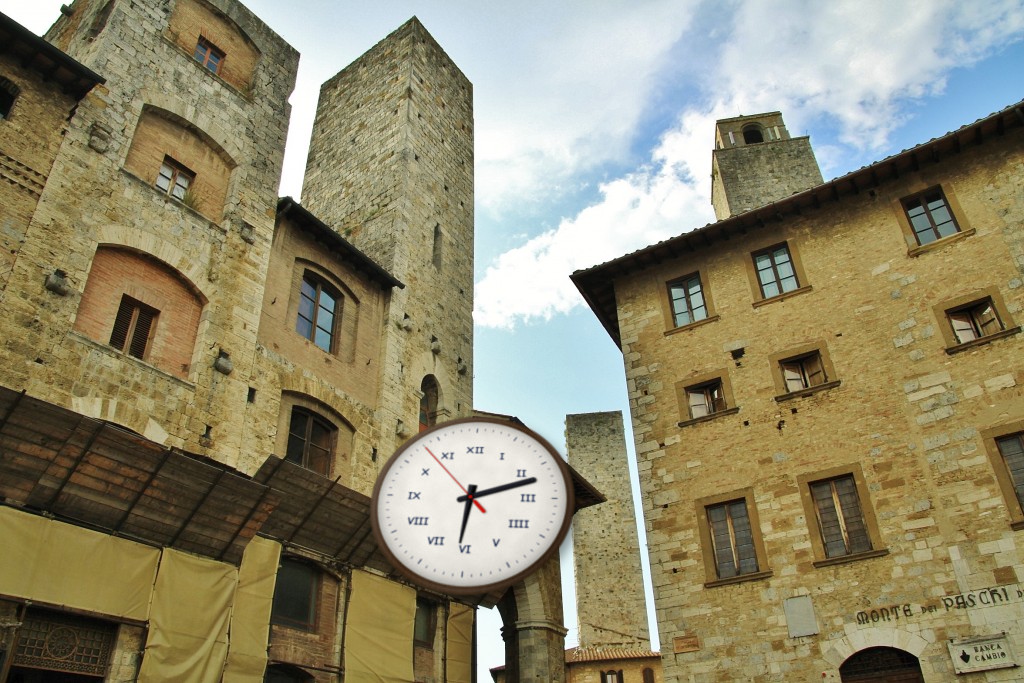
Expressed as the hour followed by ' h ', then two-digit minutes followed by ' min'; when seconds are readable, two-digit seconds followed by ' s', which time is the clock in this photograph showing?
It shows 6 h 11 min 53 s
